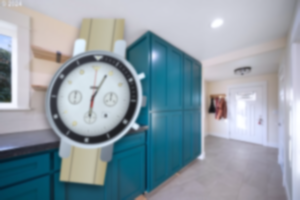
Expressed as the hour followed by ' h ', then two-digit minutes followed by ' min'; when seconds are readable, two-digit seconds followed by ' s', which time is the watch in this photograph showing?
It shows 6 h 04 min
